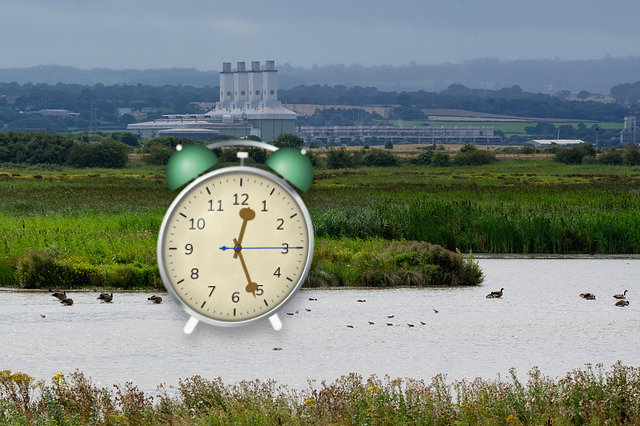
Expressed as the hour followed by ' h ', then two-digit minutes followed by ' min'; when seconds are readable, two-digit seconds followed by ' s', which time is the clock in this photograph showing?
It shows 12 h 26 min 15 s
